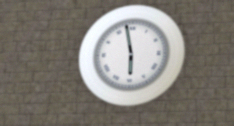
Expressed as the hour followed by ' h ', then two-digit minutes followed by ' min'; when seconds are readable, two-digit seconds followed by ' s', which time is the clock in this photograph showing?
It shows 5 h 58 min
